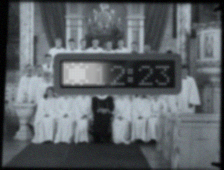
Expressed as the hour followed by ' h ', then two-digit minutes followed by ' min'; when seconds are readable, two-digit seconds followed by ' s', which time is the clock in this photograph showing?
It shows 12 h 23 min
